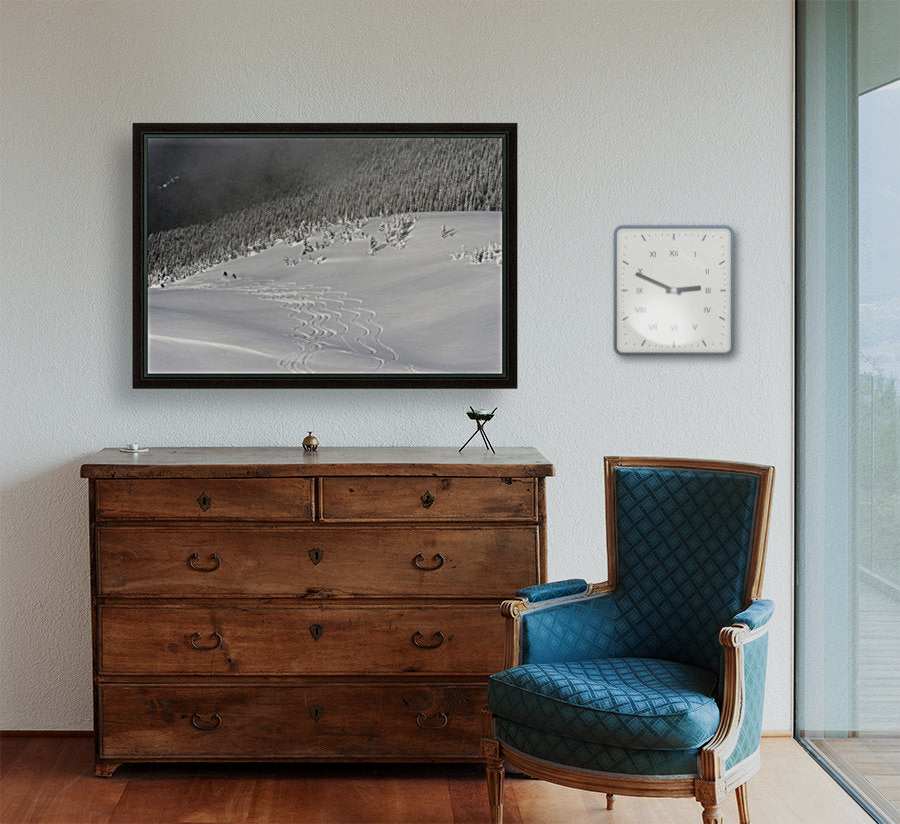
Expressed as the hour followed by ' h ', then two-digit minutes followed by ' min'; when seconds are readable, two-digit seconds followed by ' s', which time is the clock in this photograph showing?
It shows 2 h 49 min
